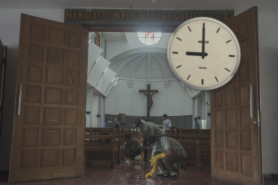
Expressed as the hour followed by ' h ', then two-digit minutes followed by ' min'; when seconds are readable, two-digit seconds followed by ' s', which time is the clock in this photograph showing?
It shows 9 h 00 min
